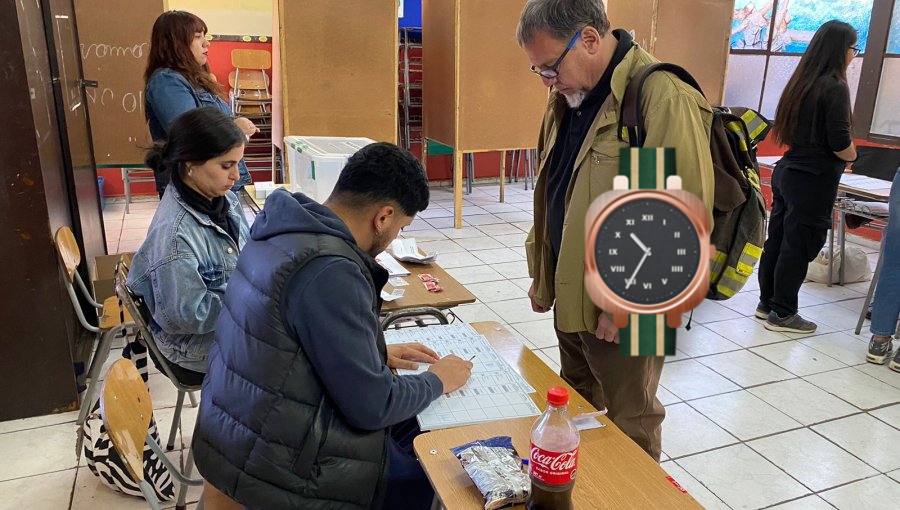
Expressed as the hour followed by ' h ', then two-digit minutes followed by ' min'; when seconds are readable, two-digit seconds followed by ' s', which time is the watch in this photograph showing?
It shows 10 h 35 min
